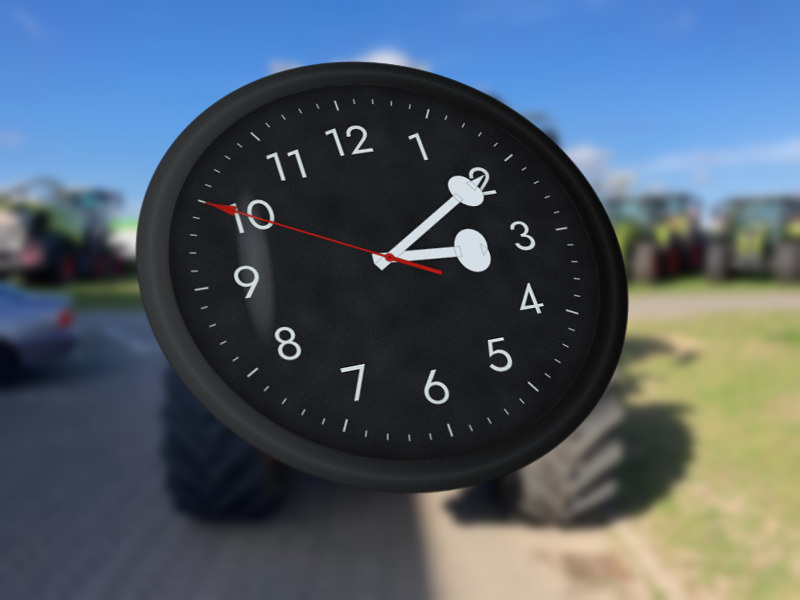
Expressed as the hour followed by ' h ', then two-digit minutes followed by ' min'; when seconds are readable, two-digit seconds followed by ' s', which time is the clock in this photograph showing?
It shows 3 h 09 min 50 s
